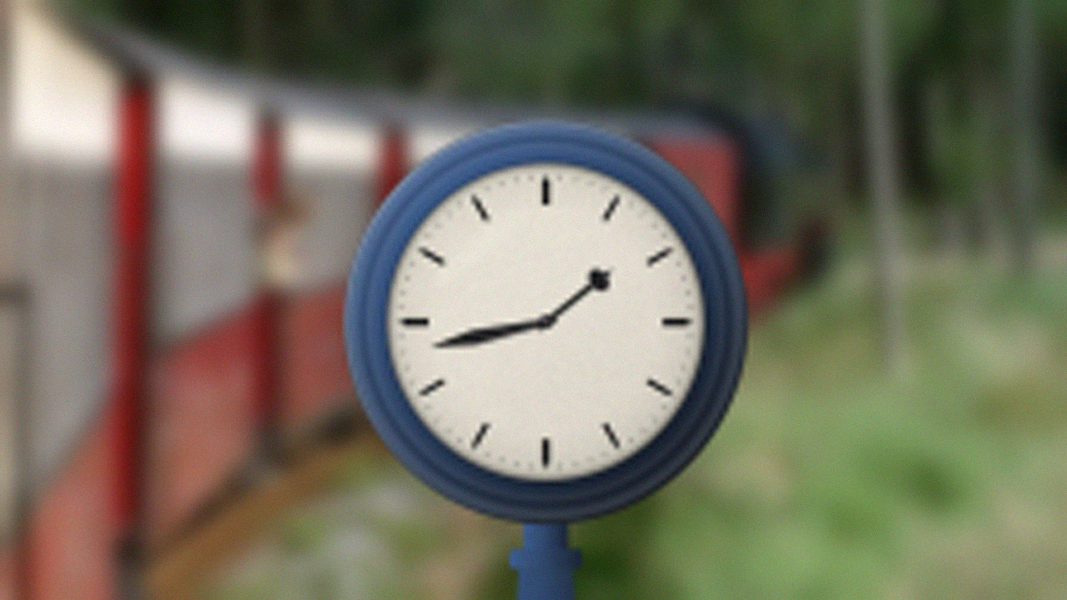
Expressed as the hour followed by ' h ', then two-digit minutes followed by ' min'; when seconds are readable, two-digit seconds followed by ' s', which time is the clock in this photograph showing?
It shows 1 h 43 min
